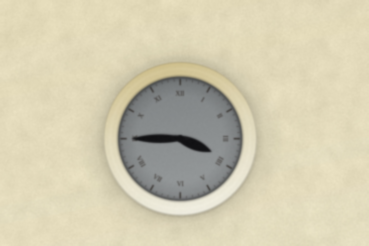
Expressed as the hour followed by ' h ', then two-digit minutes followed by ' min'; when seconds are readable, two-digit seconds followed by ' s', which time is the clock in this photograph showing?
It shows 3 h 45 min
